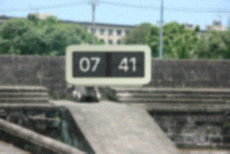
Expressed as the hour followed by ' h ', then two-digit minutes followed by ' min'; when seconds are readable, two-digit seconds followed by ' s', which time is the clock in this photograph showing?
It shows 7 h 41 min
